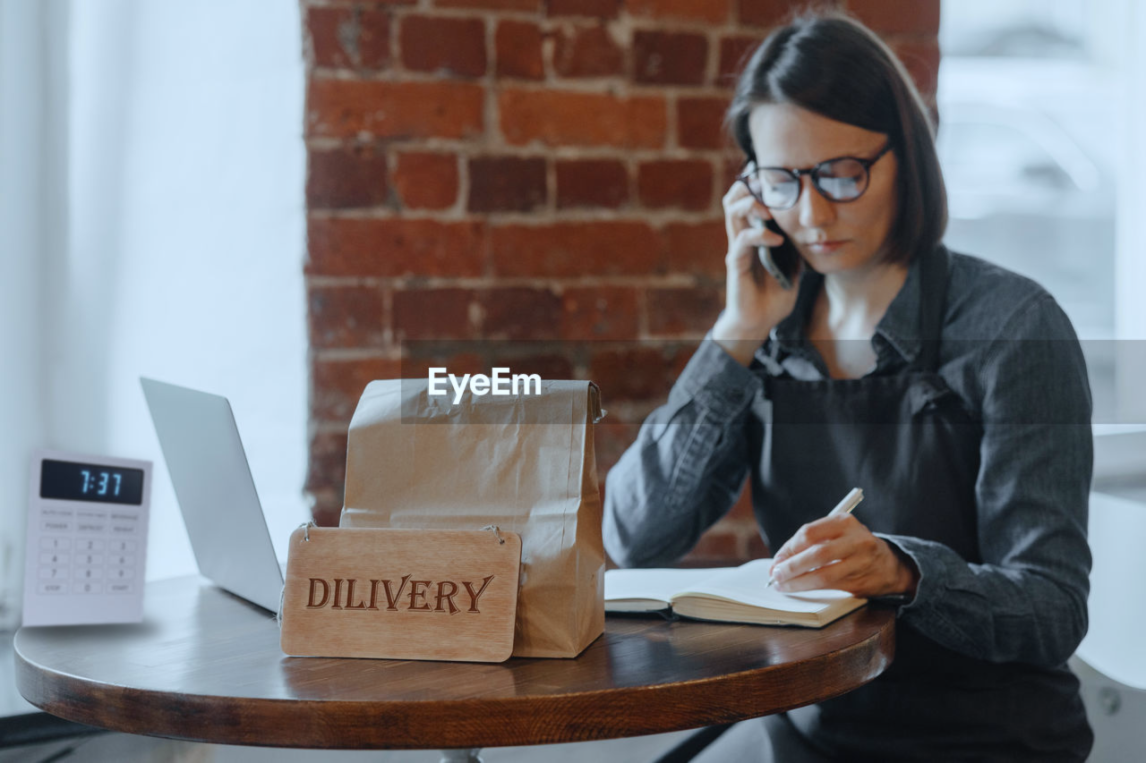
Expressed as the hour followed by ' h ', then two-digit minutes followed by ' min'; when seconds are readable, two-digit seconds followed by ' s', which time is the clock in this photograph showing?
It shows 7 h 37 min
